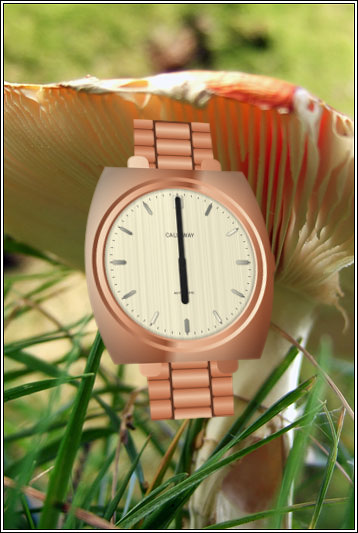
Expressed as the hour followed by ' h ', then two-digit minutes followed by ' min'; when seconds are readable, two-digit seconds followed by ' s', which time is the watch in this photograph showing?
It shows 6 h 00 min
